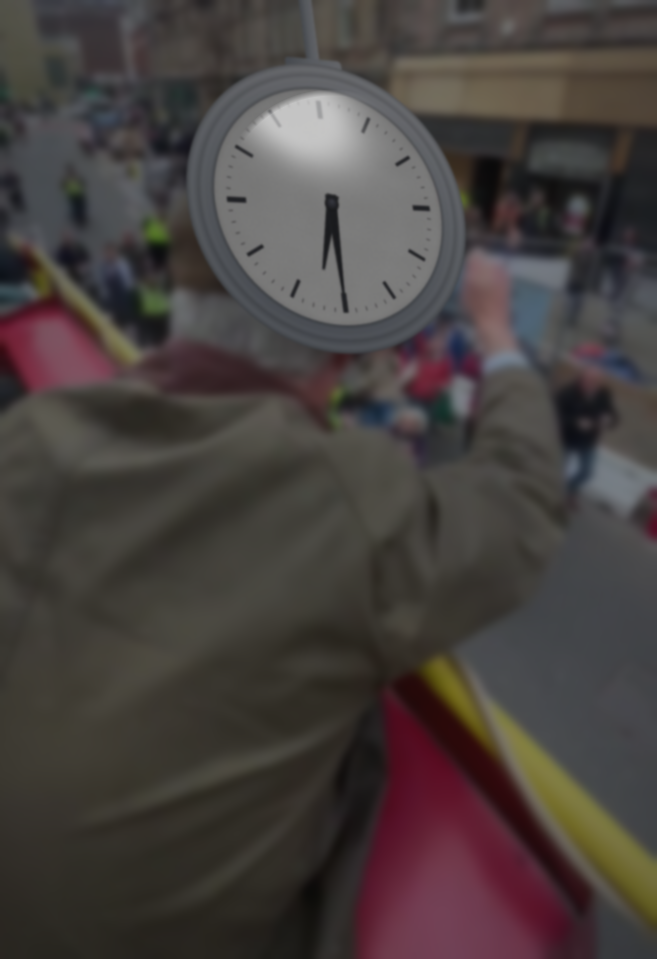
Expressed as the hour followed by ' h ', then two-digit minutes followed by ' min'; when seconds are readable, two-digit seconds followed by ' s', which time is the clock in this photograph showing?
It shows 6 h 30 min
